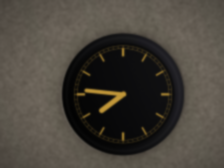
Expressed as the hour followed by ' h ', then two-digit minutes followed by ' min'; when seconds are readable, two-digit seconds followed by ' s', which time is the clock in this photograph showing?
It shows 7 h 46 min
